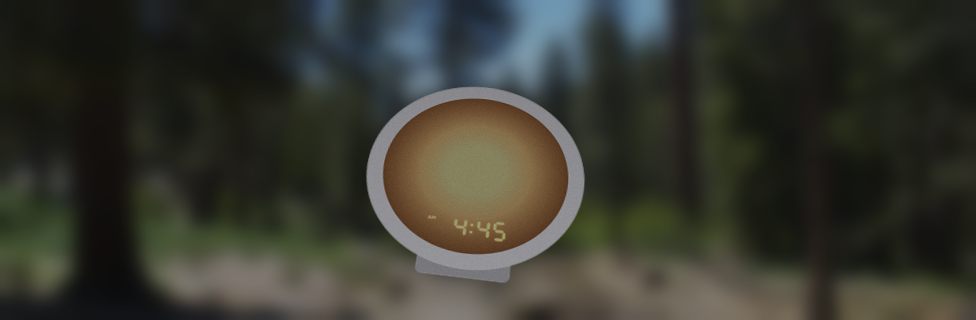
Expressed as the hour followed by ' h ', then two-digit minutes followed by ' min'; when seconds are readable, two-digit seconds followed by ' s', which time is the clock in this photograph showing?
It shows 4 h 45 min
